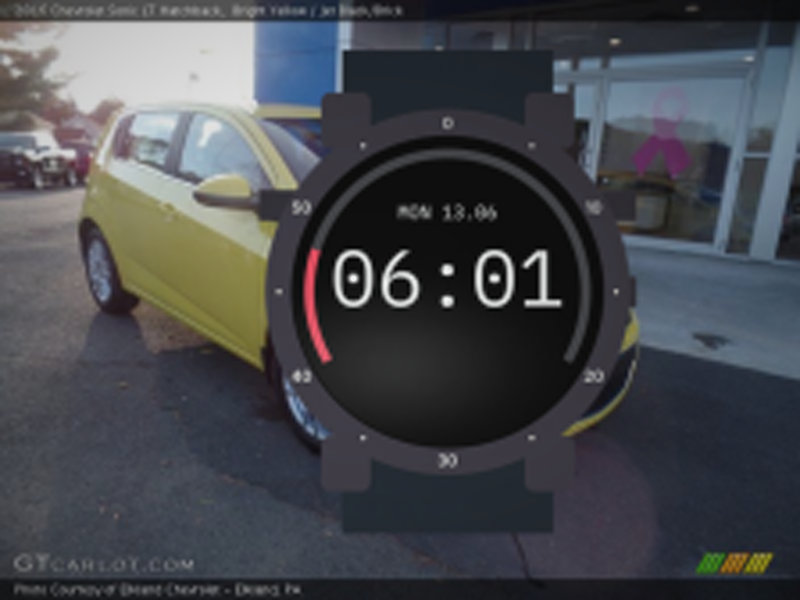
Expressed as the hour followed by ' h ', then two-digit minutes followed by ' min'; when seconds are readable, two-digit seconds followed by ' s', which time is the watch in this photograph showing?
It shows 6 h 01 min
